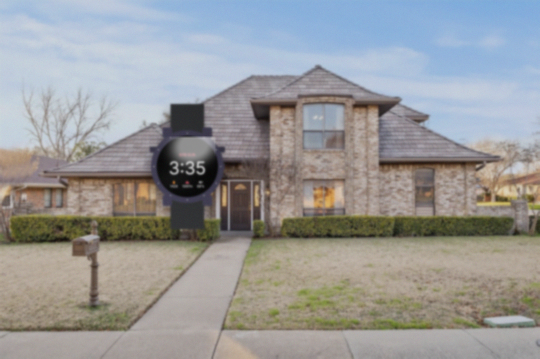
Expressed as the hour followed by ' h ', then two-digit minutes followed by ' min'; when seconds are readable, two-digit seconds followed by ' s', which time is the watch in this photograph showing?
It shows 3 h 35 min
